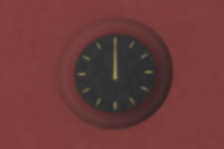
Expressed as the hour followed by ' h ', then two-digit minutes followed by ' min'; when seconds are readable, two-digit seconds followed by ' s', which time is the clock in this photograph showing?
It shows 12 h 00 min
